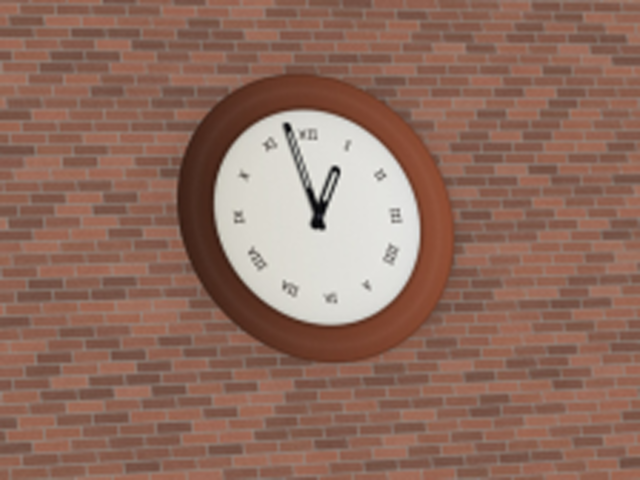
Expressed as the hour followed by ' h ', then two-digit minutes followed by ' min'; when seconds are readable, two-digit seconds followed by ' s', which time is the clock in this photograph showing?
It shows 12 h 58 min
